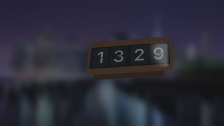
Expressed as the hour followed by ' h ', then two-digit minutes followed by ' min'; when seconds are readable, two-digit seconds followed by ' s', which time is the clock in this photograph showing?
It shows 13 h 29 min
